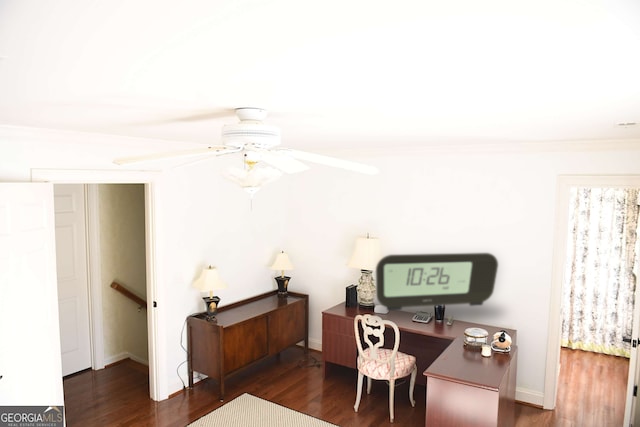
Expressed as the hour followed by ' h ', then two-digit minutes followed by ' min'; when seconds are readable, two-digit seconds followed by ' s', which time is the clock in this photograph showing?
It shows 10 h 26 min
